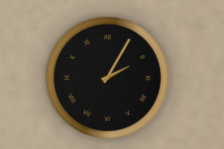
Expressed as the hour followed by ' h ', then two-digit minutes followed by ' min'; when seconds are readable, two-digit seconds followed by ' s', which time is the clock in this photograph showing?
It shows 2 h 05 min
